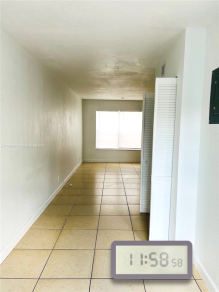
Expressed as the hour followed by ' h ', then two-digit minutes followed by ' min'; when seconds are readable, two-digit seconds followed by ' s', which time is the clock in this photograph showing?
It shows 11 h 58 min 58 s
